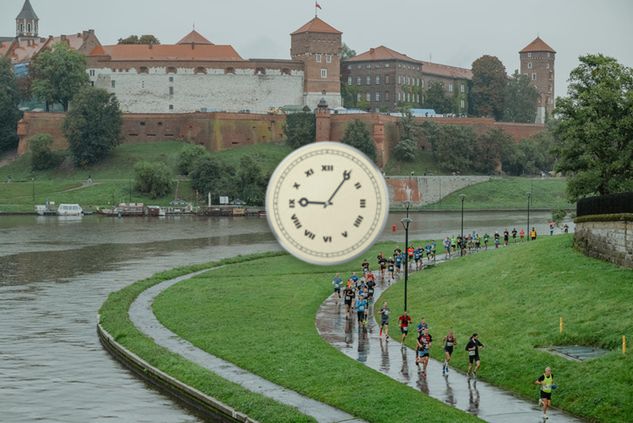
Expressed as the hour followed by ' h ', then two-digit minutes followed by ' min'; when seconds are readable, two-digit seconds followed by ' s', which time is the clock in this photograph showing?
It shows 9 h 06 min
